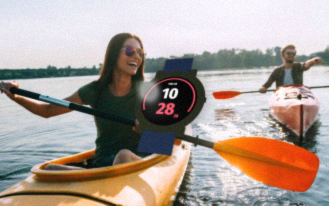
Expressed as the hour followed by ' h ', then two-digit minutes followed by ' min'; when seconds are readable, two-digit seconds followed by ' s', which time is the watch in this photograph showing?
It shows 10 h 28 min
